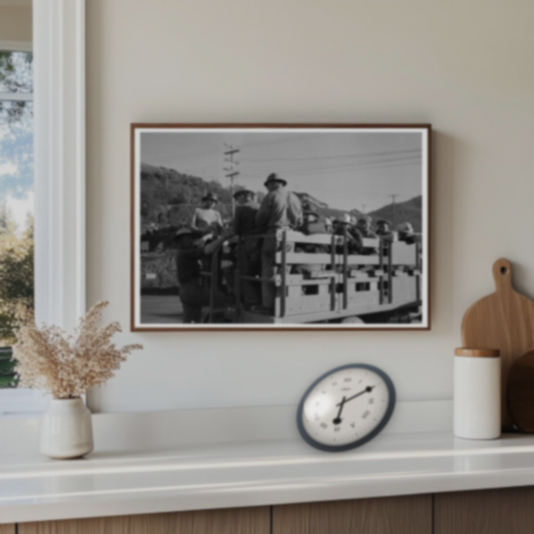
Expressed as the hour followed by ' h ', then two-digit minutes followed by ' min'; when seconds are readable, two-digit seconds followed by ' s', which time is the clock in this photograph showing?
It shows 6 h 10 min
